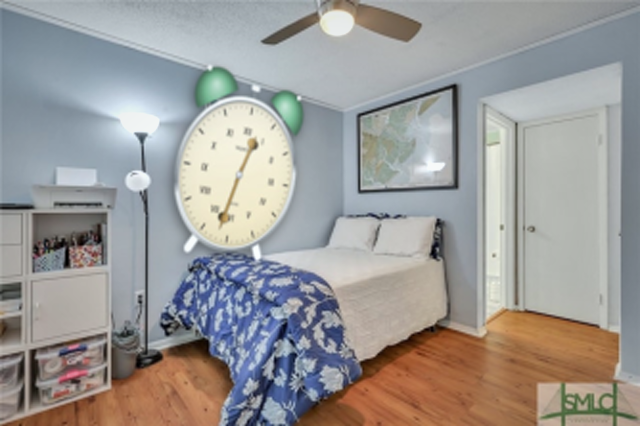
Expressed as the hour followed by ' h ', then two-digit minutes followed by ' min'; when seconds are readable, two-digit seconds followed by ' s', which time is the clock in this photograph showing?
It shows 12 h 32 min
